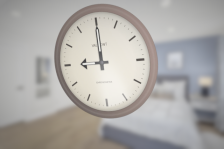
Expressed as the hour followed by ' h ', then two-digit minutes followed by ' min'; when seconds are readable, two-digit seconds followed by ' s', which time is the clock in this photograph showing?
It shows 9 h 00 min
